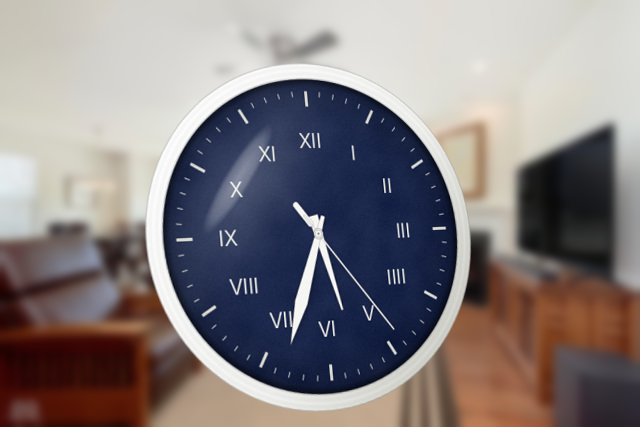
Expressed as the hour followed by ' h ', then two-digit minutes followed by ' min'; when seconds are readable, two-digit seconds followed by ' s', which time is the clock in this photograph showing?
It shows 5 h 33 min 24 s
